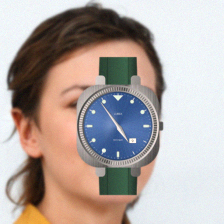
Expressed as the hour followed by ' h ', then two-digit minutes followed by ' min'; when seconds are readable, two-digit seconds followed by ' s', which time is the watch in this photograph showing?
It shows 4 h 54 min
